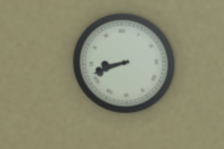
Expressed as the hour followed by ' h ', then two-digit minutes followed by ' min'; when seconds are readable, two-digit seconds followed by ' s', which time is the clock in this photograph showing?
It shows 8 h 42 min
